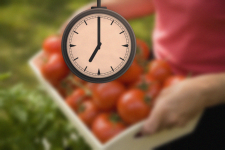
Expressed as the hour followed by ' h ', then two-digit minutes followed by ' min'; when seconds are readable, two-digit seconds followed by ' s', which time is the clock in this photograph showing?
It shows 7 h 00 min
